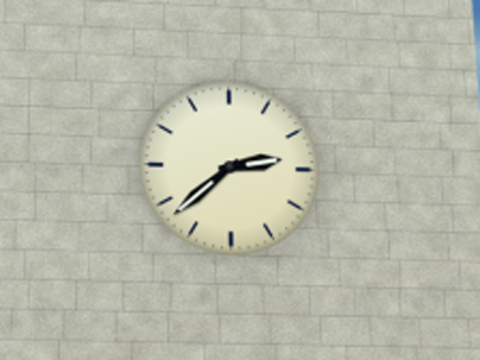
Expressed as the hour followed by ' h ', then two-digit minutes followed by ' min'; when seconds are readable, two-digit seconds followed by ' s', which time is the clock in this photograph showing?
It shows 2 h 38 min
